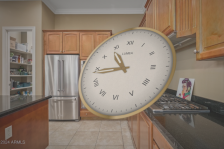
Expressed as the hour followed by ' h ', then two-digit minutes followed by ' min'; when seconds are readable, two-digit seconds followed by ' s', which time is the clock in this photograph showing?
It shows 10 h 44 min
